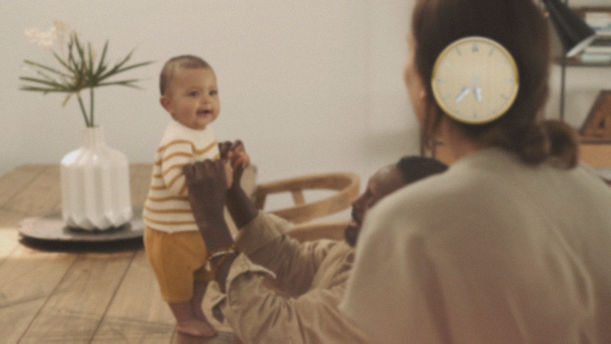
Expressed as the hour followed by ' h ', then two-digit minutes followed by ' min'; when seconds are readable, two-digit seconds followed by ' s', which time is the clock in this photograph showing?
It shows 5 h 37 min
